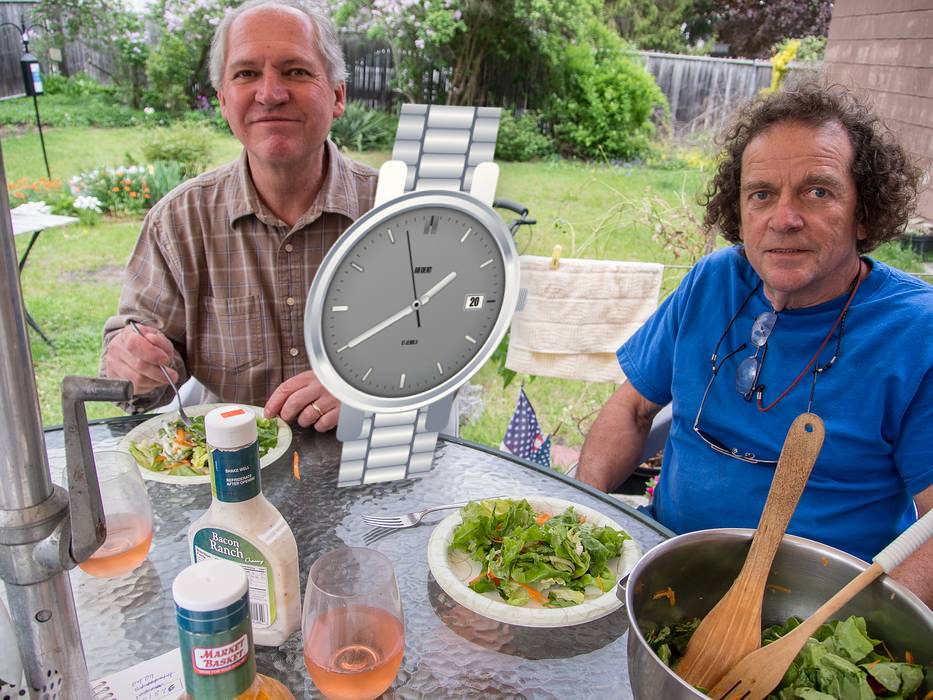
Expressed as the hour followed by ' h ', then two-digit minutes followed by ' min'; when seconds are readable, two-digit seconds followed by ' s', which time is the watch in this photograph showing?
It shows 1 h 39 min 57 s
